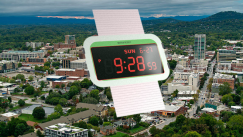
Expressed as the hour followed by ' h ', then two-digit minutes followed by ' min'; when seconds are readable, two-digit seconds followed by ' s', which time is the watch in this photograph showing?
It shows 9 h 28 min 59 s
